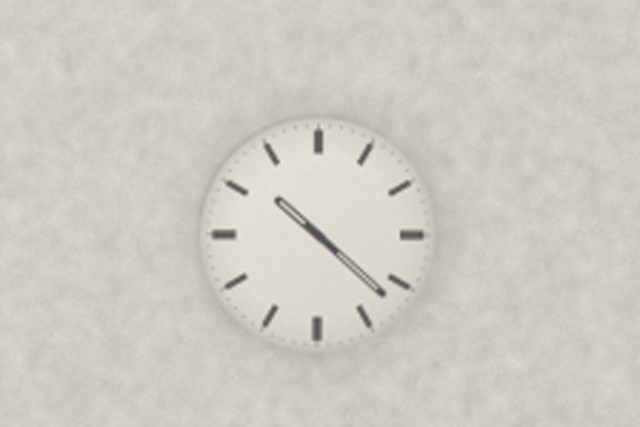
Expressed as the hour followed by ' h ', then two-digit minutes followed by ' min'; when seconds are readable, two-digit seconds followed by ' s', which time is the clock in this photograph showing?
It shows 10 h 22 min
